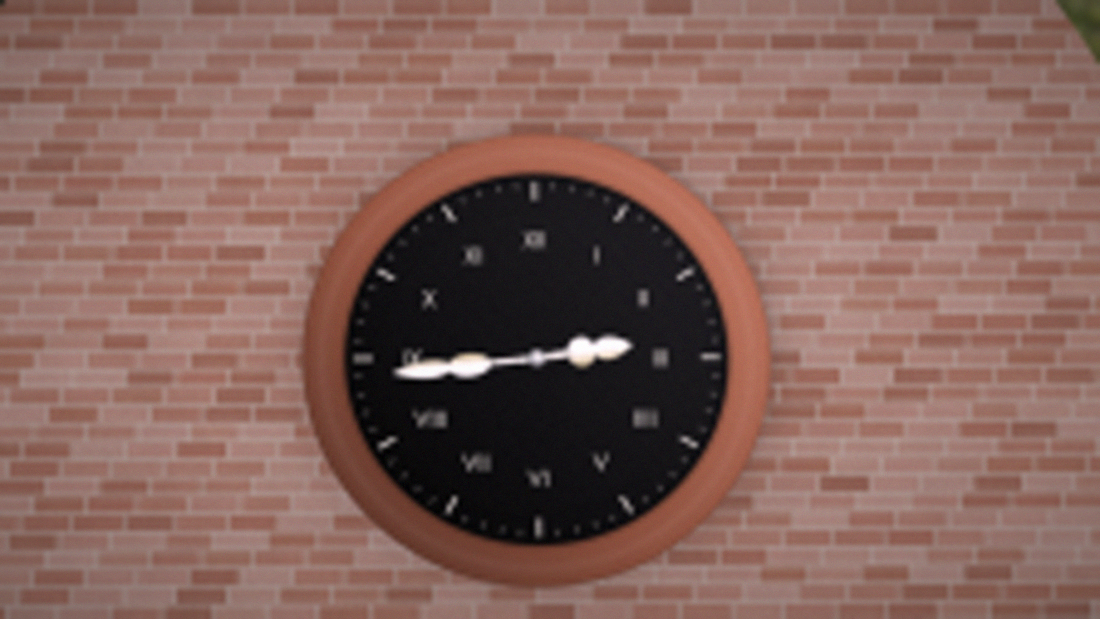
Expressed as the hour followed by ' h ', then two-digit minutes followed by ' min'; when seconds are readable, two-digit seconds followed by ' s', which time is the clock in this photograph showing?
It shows 2 h 44 min
